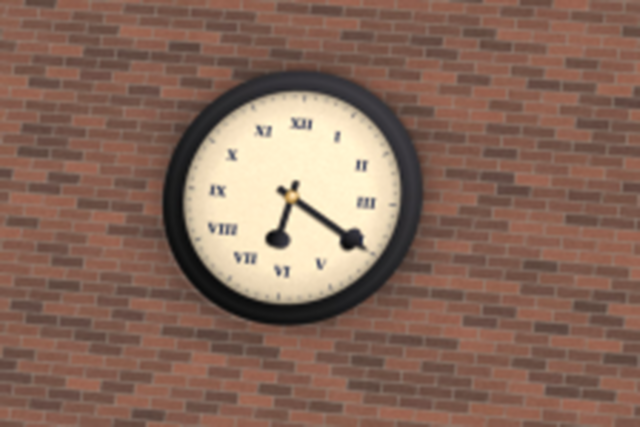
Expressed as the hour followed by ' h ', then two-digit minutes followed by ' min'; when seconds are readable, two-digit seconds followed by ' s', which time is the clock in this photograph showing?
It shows 6 h 20 min
